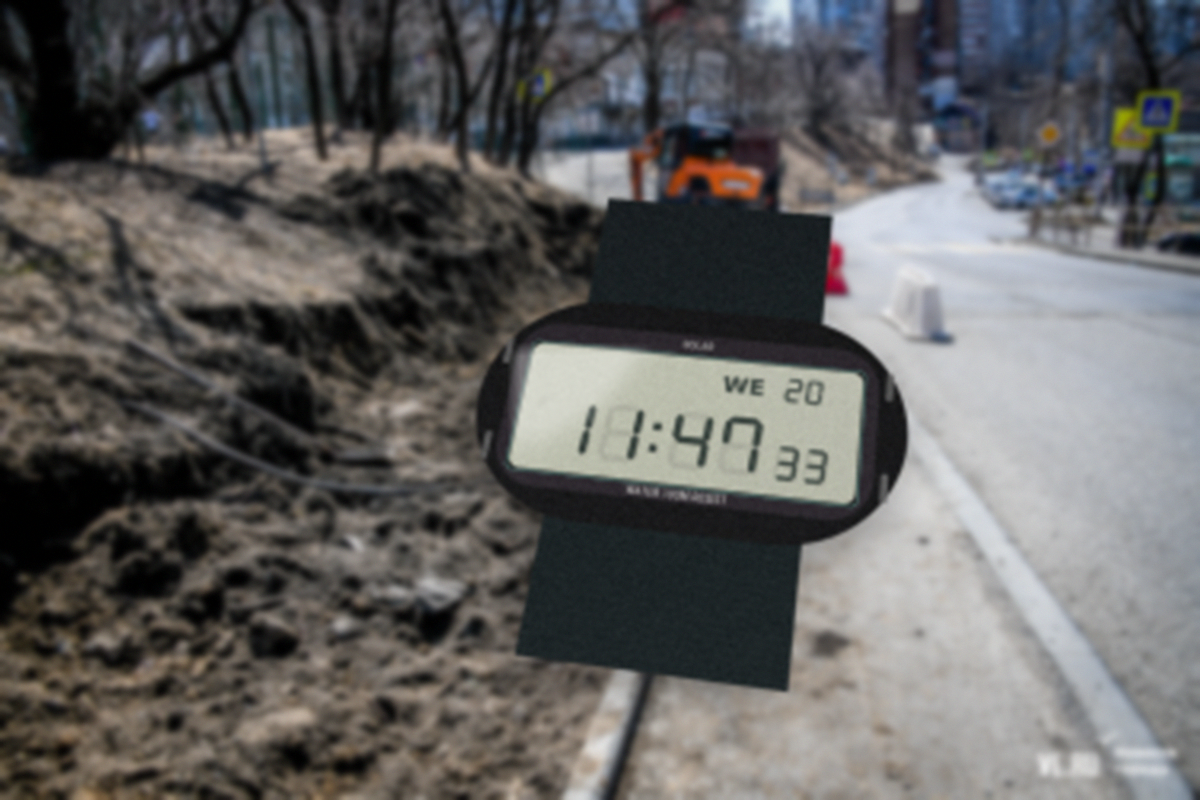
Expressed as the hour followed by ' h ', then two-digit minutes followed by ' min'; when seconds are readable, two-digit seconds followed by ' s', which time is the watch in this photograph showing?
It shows 11 h 47 min 33 s
